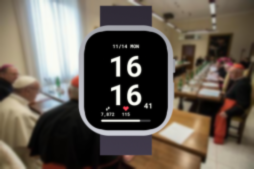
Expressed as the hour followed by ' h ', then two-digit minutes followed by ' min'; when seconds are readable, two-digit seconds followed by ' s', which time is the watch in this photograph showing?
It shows 16 h 16 min
